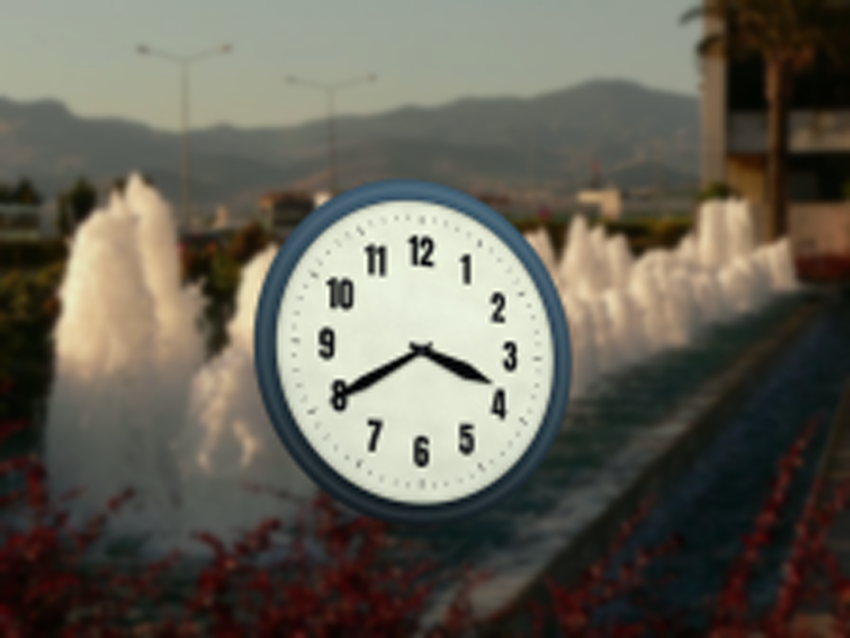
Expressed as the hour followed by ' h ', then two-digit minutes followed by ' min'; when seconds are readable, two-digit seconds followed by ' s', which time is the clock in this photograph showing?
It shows 3 h 40 min
